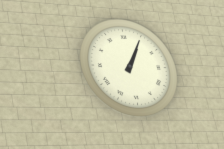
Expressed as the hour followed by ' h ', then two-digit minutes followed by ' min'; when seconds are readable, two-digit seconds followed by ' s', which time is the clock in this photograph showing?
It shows 1 h 05 min
